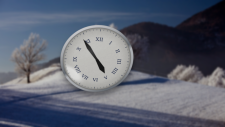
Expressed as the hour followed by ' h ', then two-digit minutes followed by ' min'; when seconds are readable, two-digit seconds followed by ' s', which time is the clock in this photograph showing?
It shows 4 h 54 min
